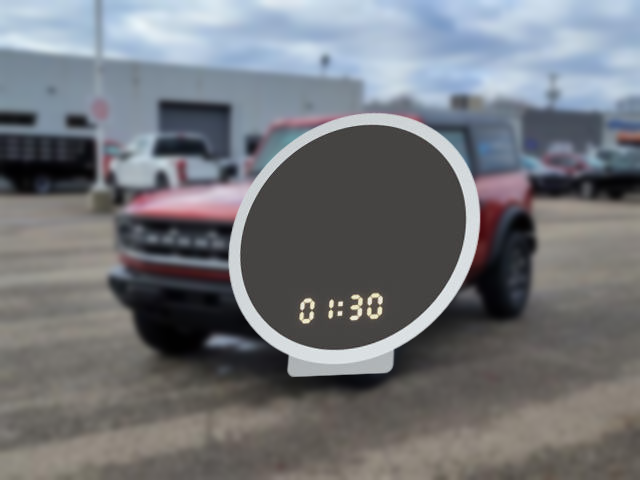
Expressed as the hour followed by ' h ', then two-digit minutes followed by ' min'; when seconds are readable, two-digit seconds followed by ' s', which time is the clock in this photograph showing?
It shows 1 h 30 min
